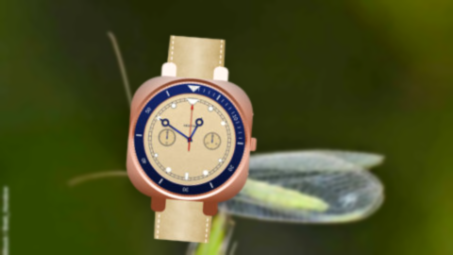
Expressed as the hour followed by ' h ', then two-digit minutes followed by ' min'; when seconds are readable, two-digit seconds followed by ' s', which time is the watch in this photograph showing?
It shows 12 h 50 min
